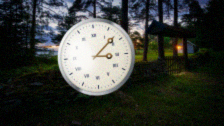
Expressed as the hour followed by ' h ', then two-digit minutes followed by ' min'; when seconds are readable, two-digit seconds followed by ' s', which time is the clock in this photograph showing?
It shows 3 h 08 min
